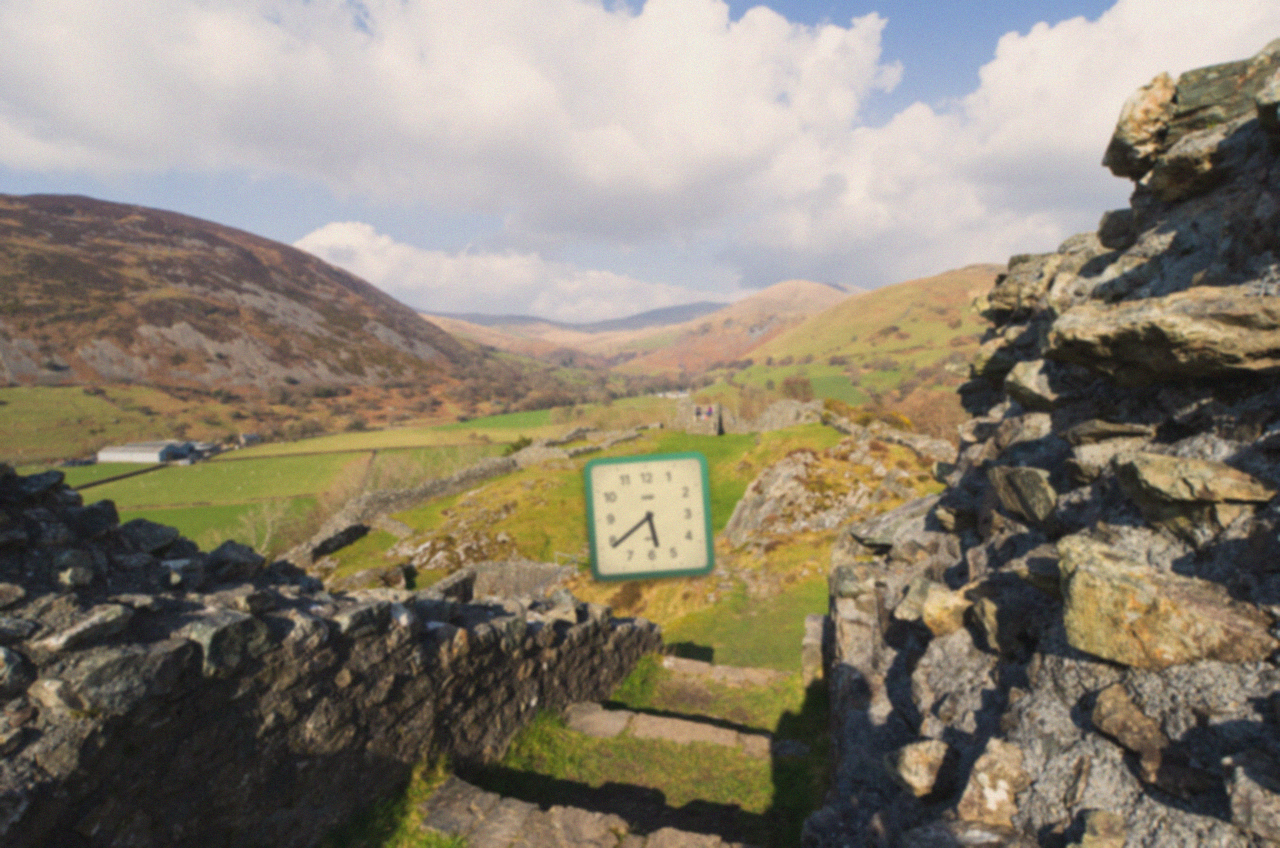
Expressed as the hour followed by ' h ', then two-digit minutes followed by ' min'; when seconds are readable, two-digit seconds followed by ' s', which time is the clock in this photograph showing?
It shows 5 h 39 min
